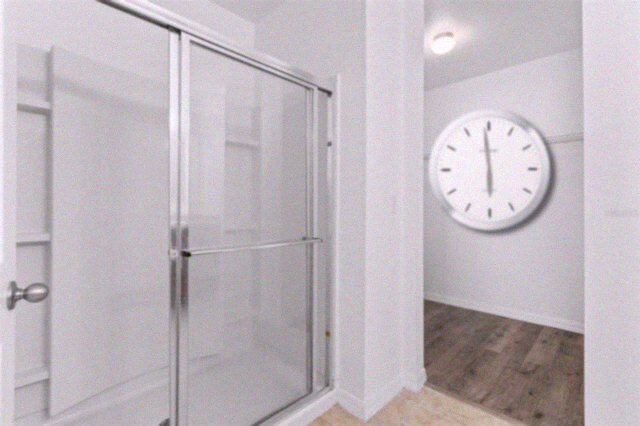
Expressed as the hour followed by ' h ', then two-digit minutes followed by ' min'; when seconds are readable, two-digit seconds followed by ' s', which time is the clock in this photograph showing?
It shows 5 h 59 min
